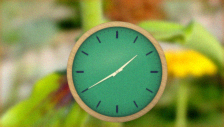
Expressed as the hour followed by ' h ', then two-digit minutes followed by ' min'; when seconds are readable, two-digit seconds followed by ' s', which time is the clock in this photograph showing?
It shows 1 h 40 min
